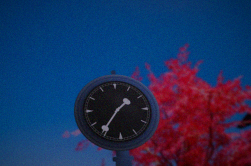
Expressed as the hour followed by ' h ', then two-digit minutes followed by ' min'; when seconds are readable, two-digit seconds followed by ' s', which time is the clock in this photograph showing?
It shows 1 h 36 min
